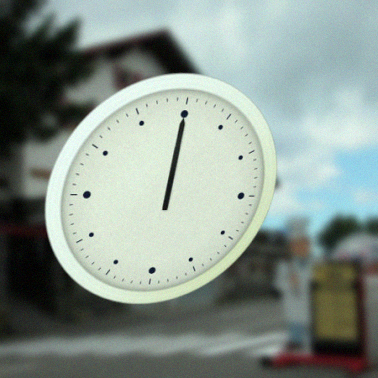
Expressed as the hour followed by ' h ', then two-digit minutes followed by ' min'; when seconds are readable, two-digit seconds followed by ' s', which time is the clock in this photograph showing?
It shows 12 h 00 min
